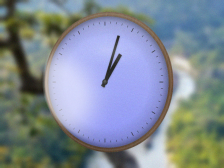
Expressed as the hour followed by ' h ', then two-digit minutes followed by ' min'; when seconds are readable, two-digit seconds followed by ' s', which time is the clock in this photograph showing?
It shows 1 h 03 min
